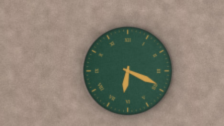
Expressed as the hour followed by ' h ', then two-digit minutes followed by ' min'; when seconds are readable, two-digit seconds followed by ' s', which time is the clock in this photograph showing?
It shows 6 h 19 min
